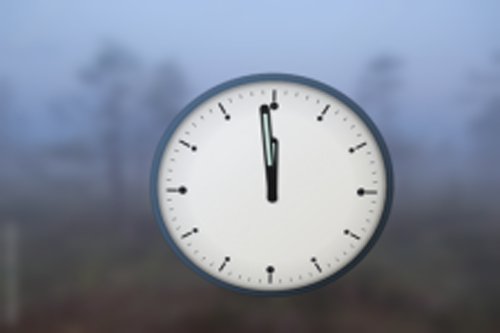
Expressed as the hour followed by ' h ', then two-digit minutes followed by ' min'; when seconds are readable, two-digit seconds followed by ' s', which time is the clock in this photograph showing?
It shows 11 h 59 min
